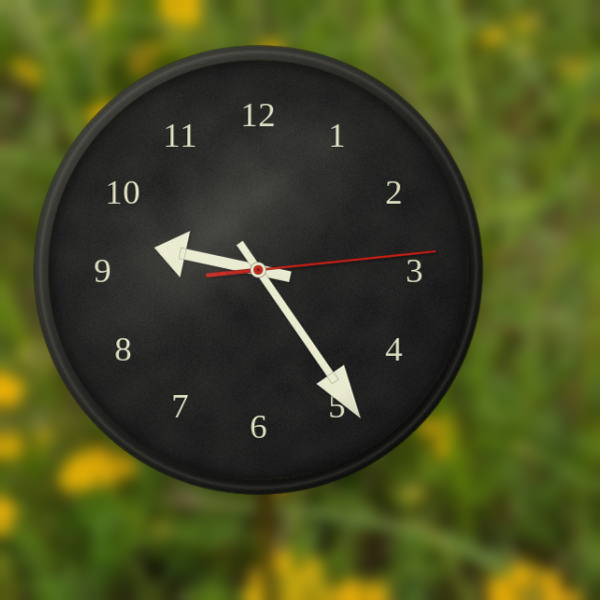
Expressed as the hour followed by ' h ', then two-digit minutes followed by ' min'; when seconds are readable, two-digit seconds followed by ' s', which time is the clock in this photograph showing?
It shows 9 h 24 min 14 s
